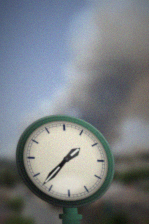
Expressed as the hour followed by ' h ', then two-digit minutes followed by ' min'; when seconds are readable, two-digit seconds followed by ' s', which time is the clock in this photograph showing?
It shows 1 h 37 min
